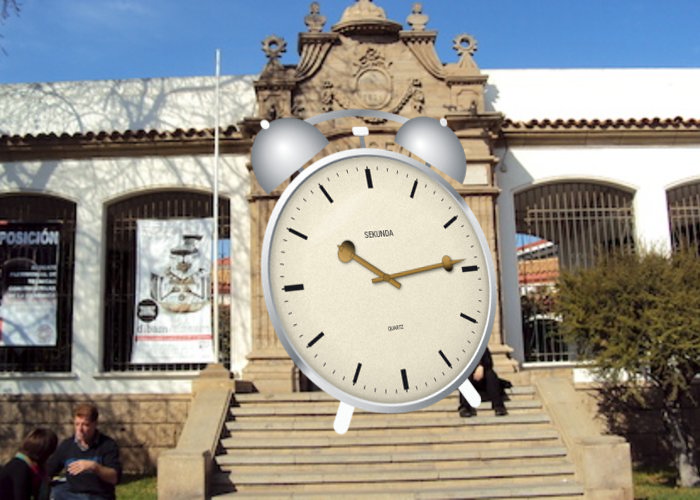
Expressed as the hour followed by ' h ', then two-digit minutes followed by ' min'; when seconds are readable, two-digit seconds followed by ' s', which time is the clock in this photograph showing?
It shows 10 h 14 min
